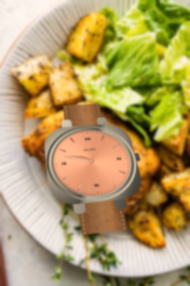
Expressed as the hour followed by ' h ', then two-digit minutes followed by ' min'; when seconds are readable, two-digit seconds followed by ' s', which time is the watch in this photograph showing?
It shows 9 h 48 min
